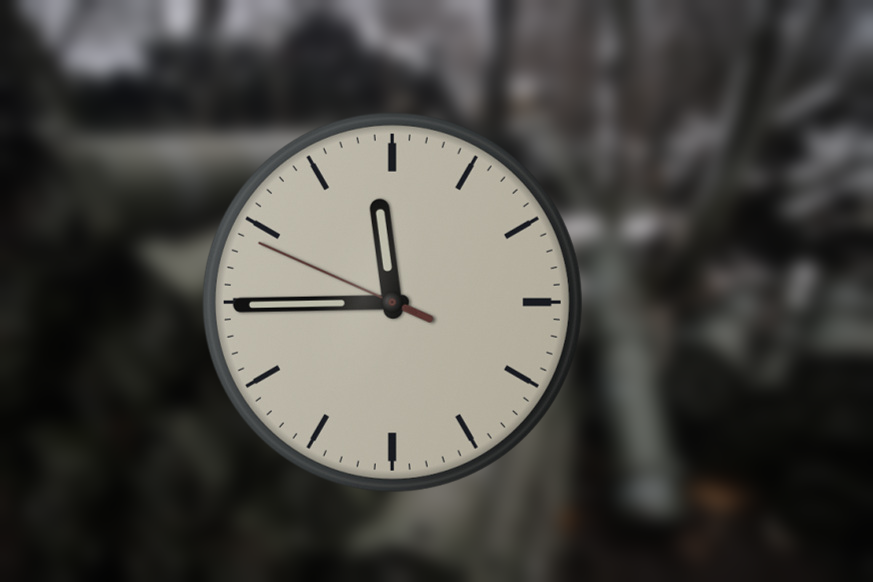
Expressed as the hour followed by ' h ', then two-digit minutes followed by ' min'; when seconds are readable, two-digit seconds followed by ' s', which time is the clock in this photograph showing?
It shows 11 h 44 min 49 s
